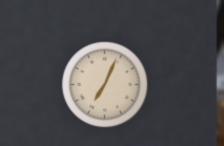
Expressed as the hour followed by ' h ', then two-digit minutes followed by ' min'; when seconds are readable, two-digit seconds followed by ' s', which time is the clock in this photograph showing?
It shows 7 h 04 min
